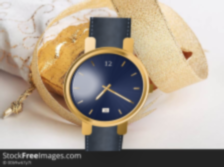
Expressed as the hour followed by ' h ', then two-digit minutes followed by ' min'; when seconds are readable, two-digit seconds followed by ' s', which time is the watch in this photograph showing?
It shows 7 h 20 min
